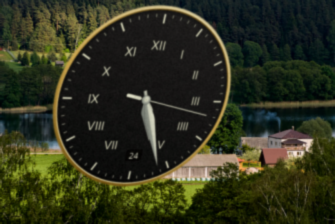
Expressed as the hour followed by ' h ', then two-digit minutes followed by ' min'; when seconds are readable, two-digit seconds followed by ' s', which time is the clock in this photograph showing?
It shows 5 h 26 min 17 s
